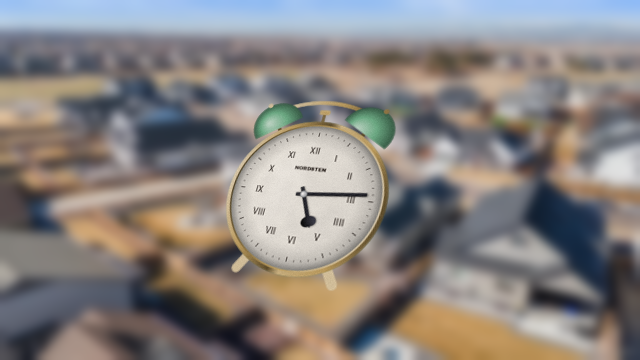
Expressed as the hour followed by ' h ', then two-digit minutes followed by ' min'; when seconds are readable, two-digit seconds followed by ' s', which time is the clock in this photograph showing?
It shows 5 h 14 min
